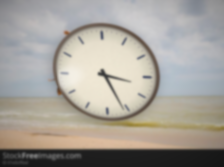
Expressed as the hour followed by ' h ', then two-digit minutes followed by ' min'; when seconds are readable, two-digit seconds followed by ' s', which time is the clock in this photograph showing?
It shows 3 h 26 min
